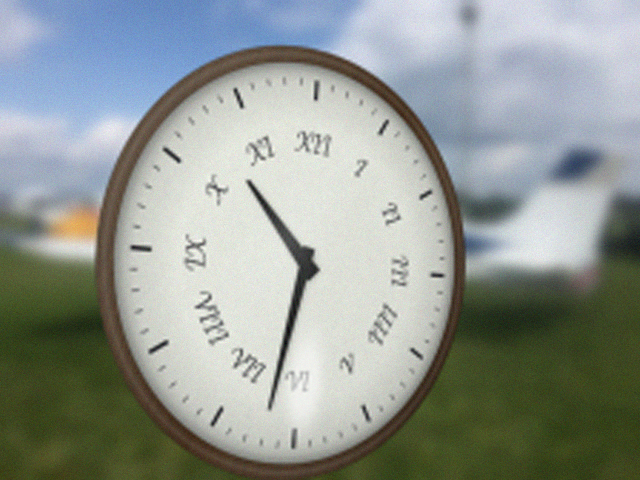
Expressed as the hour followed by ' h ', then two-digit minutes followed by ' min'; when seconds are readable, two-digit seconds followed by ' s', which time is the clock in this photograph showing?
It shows 10 h 32 min
